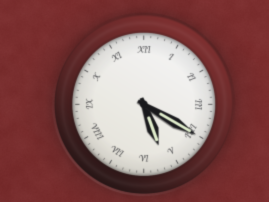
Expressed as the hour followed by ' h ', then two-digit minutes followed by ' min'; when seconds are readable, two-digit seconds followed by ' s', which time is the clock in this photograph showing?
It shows 5 h 20 min
